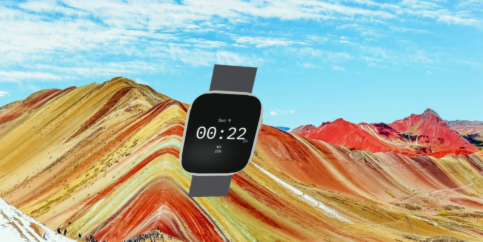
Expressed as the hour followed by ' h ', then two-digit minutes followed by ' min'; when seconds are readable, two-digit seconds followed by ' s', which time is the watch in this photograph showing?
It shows 0 h 22 min
